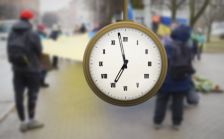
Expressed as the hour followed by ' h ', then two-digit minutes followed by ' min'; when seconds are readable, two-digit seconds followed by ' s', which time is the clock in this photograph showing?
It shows 6 h 58 min
